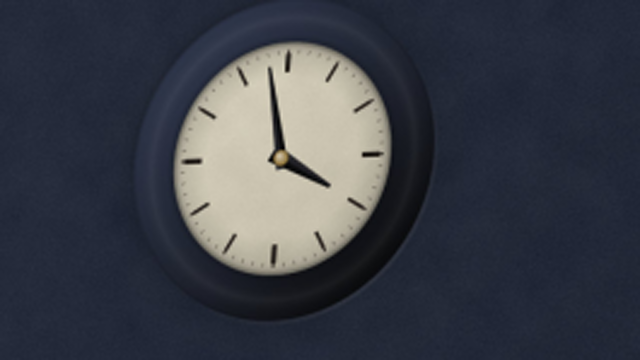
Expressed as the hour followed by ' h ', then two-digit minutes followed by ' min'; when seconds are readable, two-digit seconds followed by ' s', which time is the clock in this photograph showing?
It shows 3 h 58 min
